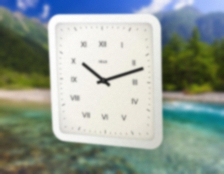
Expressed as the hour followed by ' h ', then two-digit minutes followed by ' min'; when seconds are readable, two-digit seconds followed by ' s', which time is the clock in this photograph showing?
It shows 10 h 12 min
